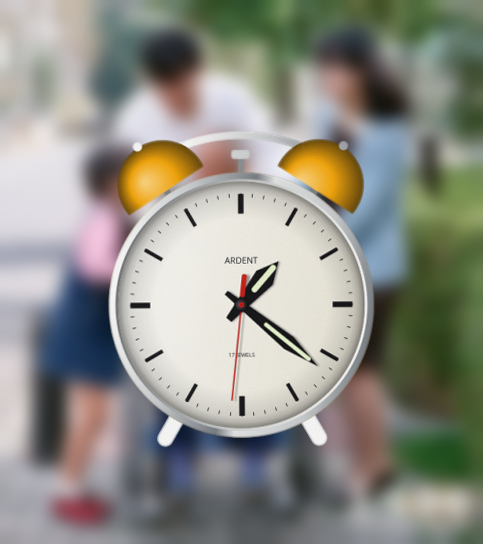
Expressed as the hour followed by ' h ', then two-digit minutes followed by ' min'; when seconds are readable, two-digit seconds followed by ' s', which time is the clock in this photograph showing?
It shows 1 h 21 min 31 s
